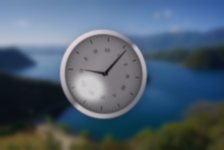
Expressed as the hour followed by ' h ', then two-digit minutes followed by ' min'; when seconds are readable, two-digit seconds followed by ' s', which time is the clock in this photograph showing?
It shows 9 h 06 min
